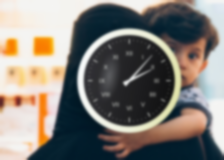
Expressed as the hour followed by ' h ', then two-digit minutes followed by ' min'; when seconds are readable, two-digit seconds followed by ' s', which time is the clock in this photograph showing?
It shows 2 h 07 min
